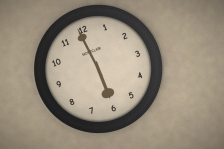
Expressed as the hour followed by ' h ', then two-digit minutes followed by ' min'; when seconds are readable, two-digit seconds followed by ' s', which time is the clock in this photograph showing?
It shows 5 h 59 min
